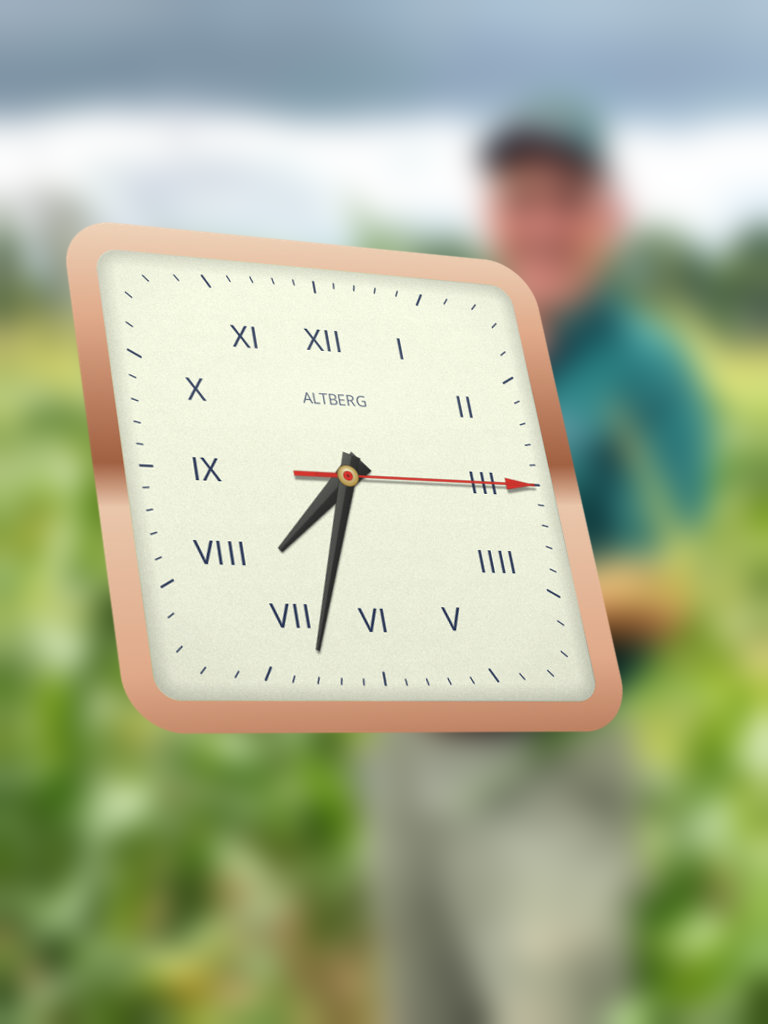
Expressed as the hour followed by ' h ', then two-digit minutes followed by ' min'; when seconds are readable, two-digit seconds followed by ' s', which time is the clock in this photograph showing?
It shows 7 h 33 min 15 s
